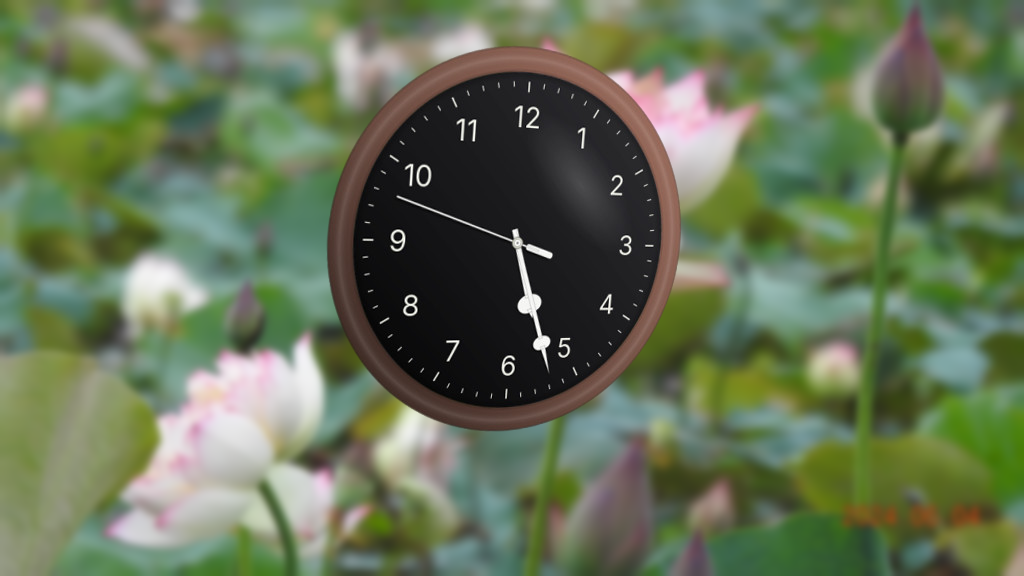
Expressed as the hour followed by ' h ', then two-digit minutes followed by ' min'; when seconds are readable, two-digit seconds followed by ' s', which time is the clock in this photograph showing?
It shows 5 h 26 min 48 s
